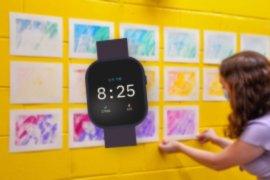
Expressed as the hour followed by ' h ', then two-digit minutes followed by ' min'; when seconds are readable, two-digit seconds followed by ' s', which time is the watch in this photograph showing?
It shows 8 h 25 min
